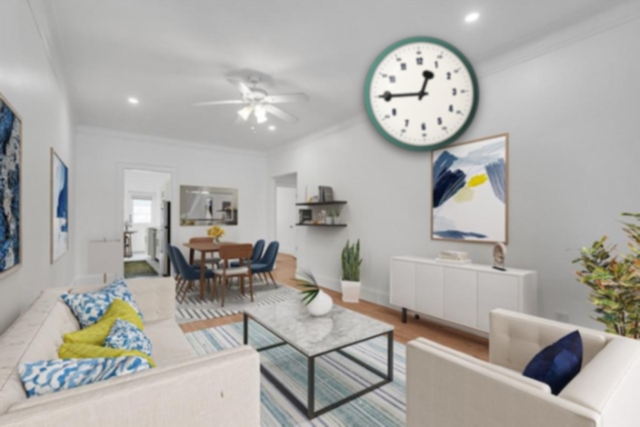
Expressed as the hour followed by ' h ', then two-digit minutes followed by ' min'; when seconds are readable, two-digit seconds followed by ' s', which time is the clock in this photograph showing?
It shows 12 h 45 min
